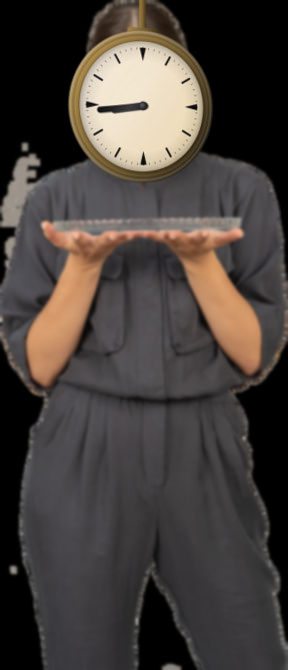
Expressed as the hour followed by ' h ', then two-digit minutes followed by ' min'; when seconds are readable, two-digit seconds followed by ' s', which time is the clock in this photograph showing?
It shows 8 h 44 min
